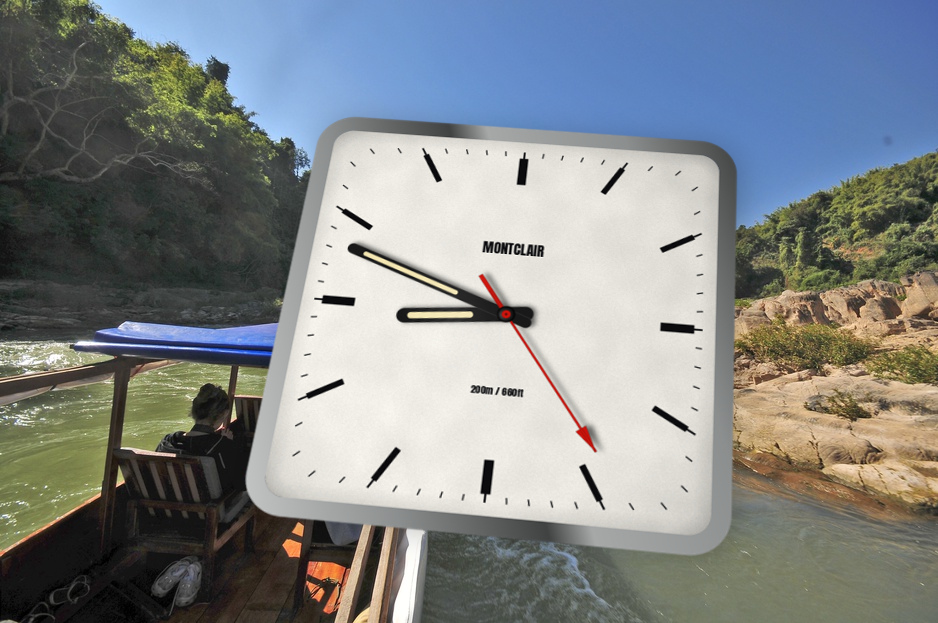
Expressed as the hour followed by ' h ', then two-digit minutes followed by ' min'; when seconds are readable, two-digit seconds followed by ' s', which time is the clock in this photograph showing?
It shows 8 h 48 min 24 s
